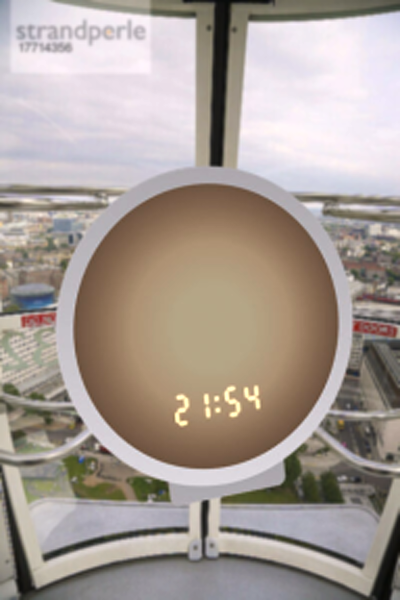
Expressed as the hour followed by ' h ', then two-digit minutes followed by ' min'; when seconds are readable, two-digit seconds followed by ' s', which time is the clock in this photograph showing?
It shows 21 h 54 min
